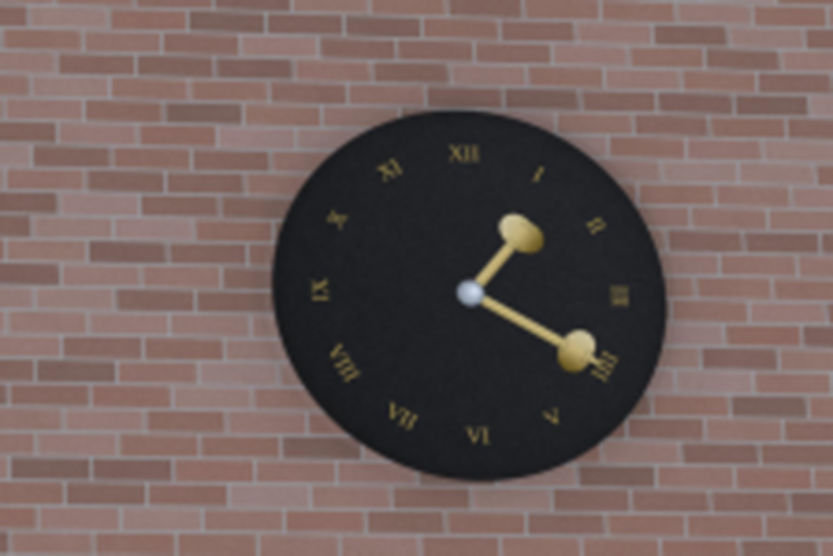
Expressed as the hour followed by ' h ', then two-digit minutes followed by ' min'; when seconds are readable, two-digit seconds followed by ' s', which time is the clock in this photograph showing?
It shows 1 h 20 min
